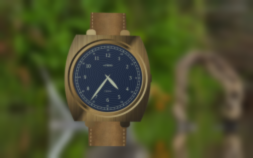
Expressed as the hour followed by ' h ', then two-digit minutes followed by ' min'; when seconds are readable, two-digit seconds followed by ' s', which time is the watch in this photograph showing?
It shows 4 h 36 min
